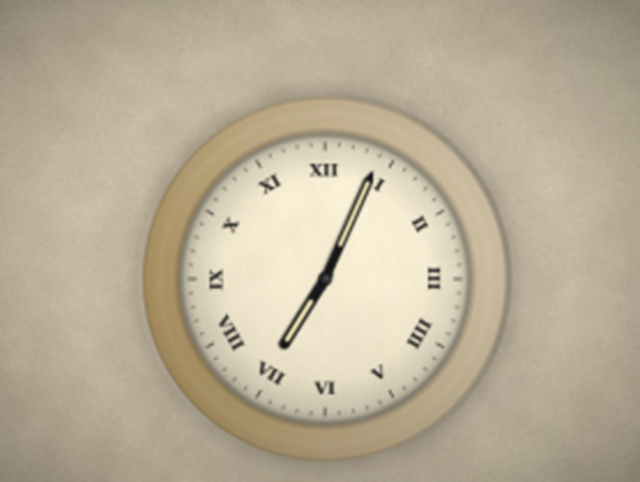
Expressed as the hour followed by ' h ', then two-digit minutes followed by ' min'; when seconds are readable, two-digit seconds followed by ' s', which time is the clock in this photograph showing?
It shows 7 h 04 min
